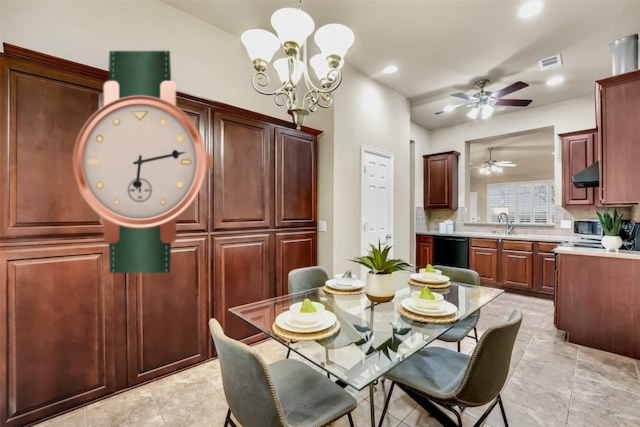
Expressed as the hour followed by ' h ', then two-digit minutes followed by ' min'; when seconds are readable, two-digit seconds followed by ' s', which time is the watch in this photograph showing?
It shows 6 h 13 min
